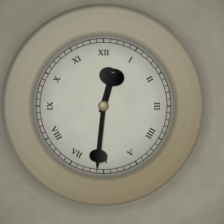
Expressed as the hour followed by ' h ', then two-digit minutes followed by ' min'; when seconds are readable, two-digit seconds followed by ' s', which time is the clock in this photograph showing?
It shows 12 h 31 min
